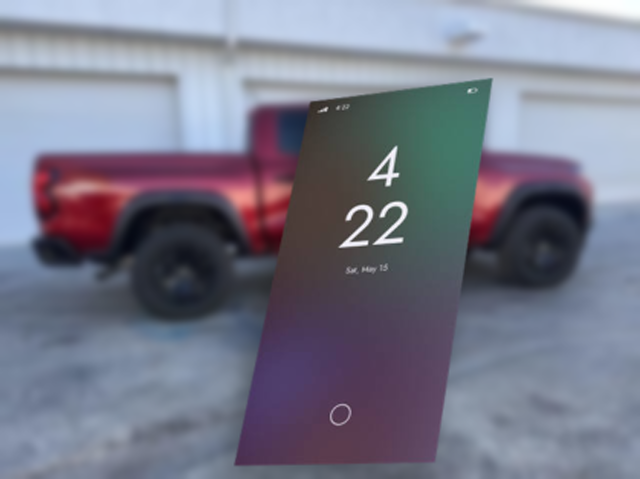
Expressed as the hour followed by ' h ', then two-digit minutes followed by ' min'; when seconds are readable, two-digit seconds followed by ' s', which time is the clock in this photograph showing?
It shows 4 h 22 min
